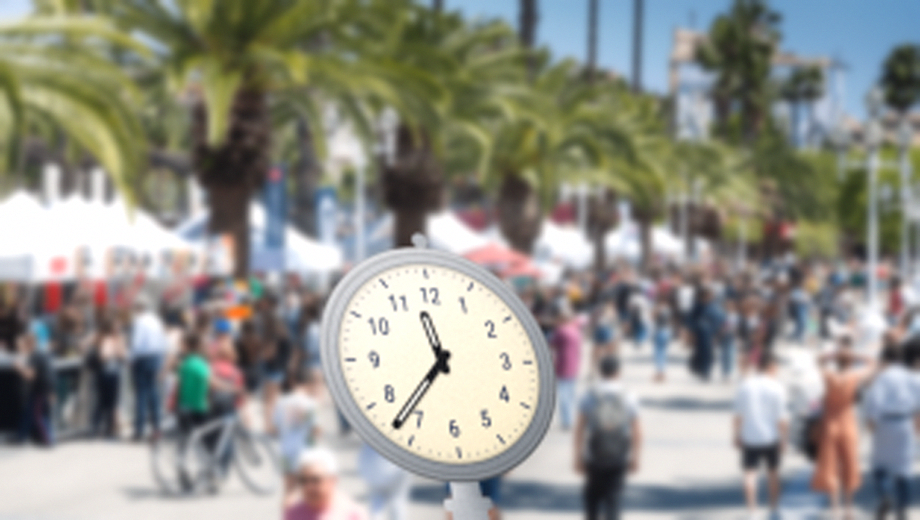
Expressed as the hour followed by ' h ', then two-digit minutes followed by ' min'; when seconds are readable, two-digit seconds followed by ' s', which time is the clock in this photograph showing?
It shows 11 h 37 min
